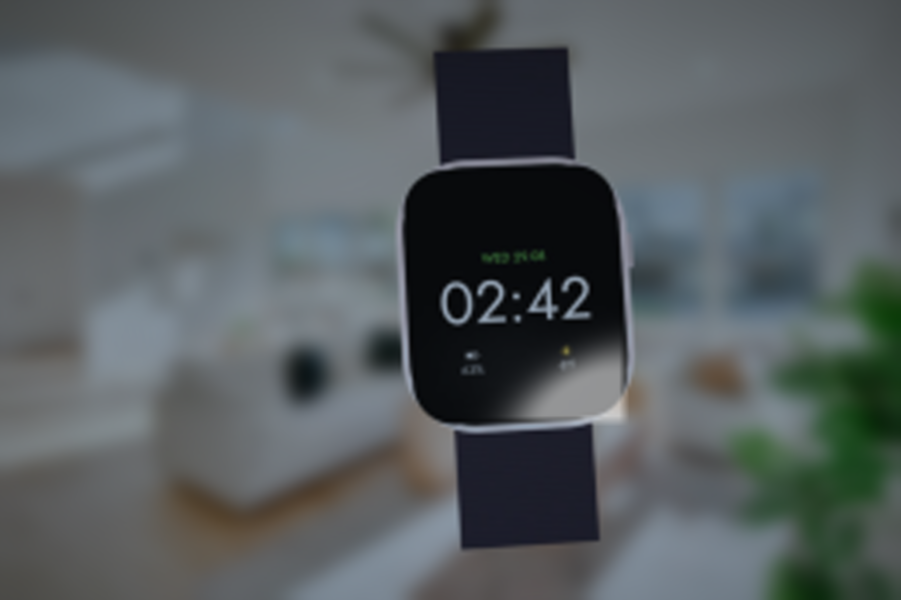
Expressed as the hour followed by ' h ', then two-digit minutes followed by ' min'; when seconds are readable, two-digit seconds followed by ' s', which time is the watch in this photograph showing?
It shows 2 h 42 min
